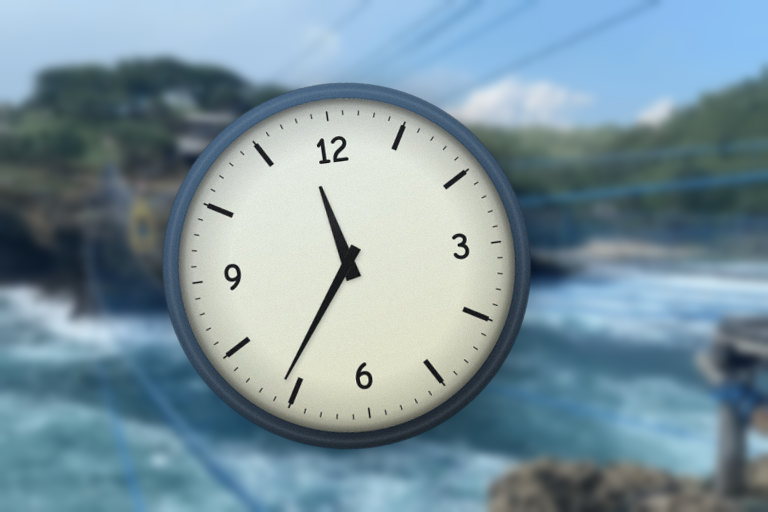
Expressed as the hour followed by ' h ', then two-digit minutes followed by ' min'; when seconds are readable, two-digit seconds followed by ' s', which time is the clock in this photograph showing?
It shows 11 h 36 min
